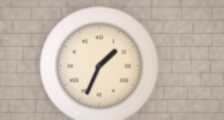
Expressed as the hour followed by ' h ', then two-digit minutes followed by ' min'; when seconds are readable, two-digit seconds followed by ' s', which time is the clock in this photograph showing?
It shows 1 h 34 min
